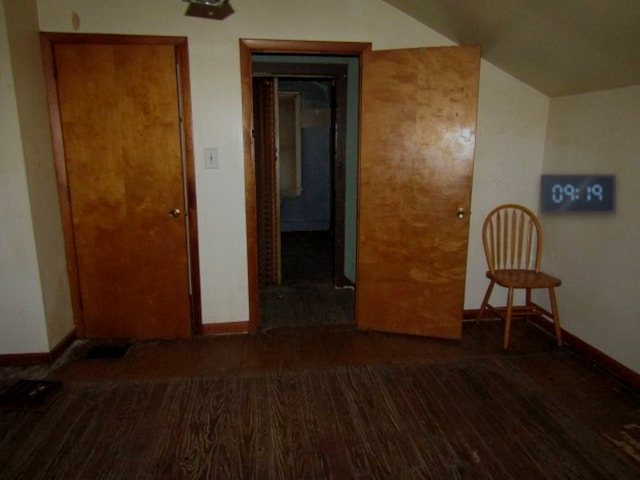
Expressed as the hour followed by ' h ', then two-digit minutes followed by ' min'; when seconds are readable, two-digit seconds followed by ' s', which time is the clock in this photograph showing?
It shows 9 h 19 min
